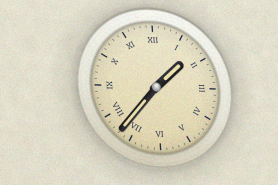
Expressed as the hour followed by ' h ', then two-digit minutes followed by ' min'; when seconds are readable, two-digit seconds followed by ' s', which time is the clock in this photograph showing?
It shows 1 h 37 min
